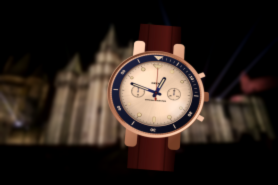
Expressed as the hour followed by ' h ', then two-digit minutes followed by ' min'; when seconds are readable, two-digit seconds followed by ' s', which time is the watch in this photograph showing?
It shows 12 h 48 min
